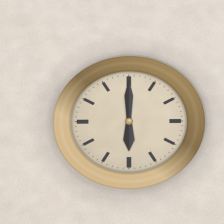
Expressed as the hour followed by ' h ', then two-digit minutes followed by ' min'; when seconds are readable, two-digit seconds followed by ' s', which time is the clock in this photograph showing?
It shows 6 h 00 min
